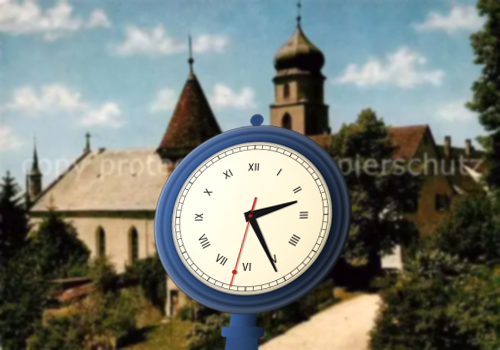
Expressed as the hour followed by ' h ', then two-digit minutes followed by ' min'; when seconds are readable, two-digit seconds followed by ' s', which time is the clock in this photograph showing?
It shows 2 h 25 min 32 s
